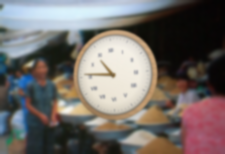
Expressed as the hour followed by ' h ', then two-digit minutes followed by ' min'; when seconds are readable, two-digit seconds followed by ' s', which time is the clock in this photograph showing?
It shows 10 h 46 min
